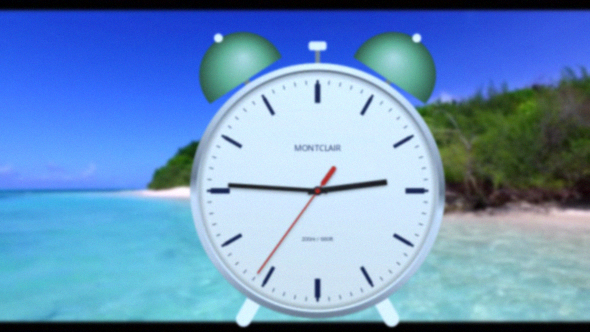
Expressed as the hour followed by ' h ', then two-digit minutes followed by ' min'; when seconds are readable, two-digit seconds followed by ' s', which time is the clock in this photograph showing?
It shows 2 h 45 min 36 s
